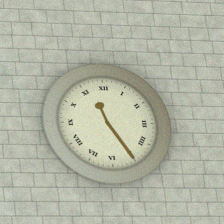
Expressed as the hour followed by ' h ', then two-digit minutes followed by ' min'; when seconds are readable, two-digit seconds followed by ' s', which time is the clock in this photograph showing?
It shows 11 h 25 min
